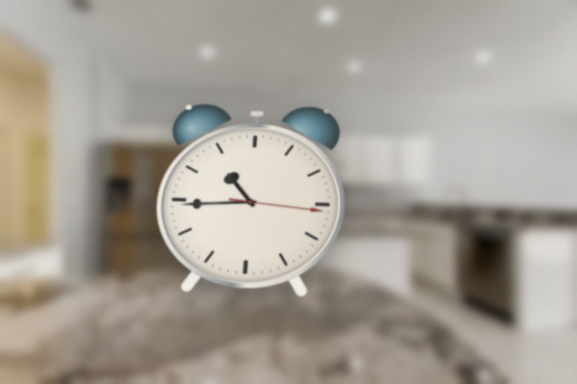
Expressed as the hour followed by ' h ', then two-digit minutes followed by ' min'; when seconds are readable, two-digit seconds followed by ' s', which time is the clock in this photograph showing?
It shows 10 h 44 min 16 s
